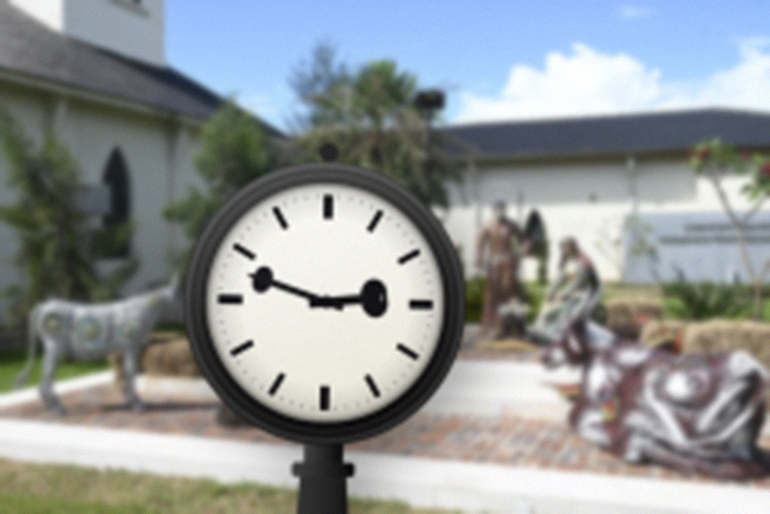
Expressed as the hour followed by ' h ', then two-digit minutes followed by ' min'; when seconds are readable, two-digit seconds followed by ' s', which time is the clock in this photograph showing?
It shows 2 h 48 min
